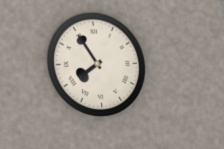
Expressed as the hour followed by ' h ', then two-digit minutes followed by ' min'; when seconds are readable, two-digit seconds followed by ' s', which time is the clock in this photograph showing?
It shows 7 h 55 min
